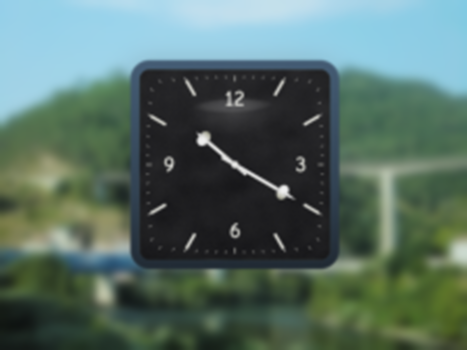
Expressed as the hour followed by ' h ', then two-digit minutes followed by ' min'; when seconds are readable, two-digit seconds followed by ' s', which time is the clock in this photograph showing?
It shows 10 h 20 min
